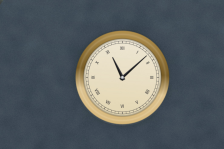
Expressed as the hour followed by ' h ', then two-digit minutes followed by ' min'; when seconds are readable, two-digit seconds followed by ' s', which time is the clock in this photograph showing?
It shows 11 h 08 min
